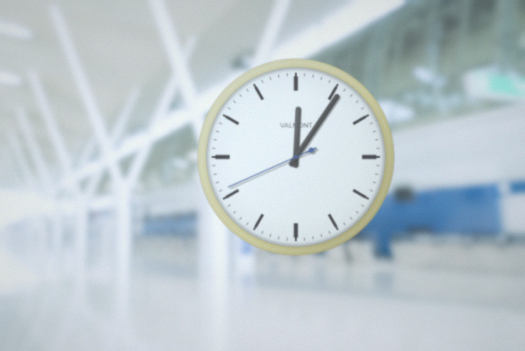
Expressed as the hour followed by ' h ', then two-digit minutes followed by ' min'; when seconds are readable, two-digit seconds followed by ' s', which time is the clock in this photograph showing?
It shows 12 h 05 min 41 s
